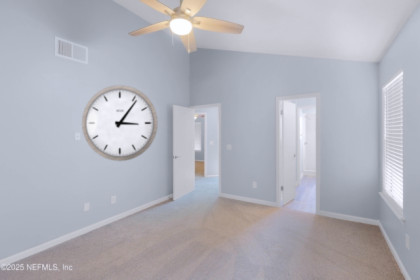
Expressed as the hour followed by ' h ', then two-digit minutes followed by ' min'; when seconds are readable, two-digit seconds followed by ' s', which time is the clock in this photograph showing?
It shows 3 h 06 min
